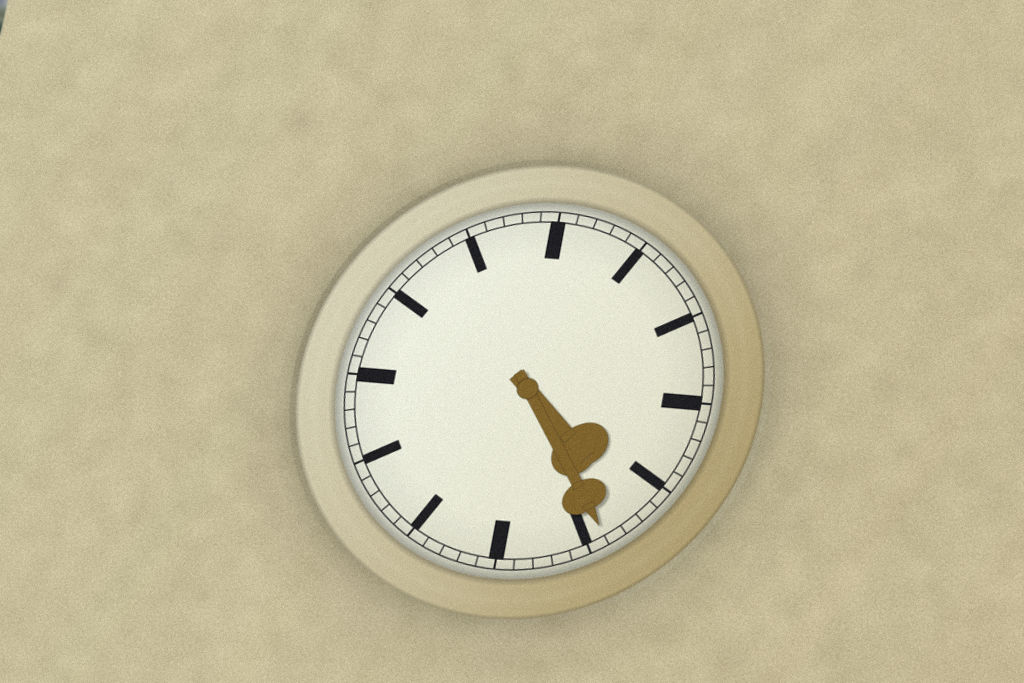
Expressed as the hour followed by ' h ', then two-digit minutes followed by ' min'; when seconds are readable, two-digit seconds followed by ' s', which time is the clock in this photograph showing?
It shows 4 h 24 min
